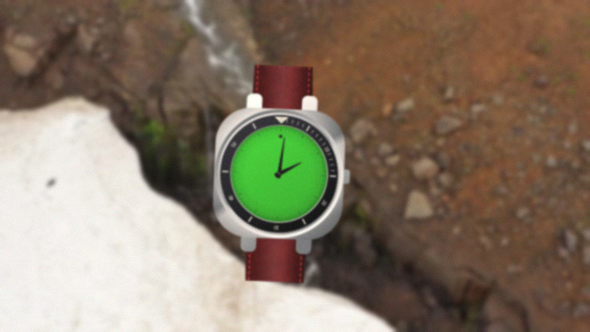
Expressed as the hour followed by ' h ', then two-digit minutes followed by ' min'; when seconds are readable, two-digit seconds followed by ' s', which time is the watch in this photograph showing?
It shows 2 h 01 min
